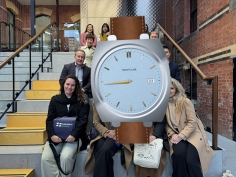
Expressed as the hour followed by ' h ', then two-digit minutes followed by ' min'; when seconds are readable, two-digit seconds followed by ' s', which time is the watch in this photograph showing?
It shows 8 h 44 min
